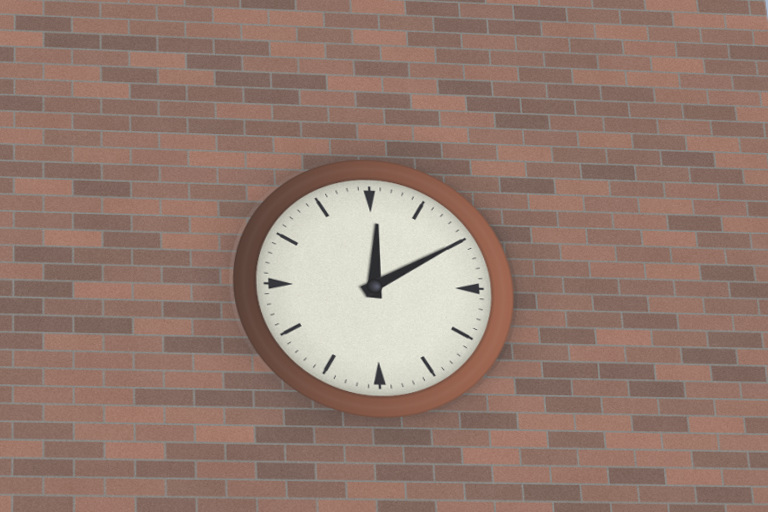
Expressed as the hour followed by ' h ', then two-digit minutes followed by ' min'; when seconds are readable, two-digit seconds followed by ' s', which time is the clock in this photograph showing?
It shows 12 h 10 min
